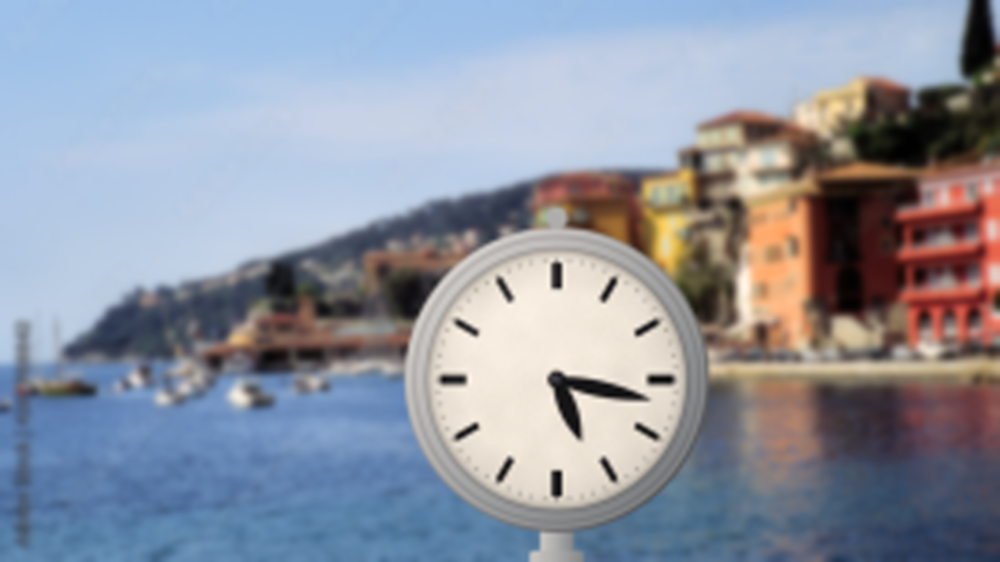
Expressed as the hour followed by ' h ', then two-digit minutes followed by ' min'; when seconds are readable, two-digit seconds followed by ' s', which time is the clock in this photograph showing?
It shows 5 h 17 min
